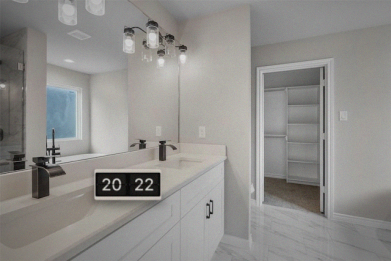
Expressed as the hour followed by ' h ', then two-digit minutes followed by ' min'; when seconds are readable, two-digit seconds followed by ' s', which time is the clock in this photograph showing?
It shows 20 h 22 min
